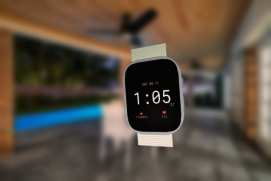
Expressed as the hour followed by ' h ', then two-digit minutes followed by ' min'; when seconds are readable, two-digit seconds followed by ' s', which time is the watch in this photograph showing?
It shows 1 h 05 min
